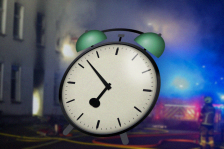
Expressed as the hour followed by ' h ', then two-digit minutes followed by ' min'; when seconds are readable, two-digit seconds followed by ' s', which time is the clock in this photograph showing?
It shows 6 h 52 min
